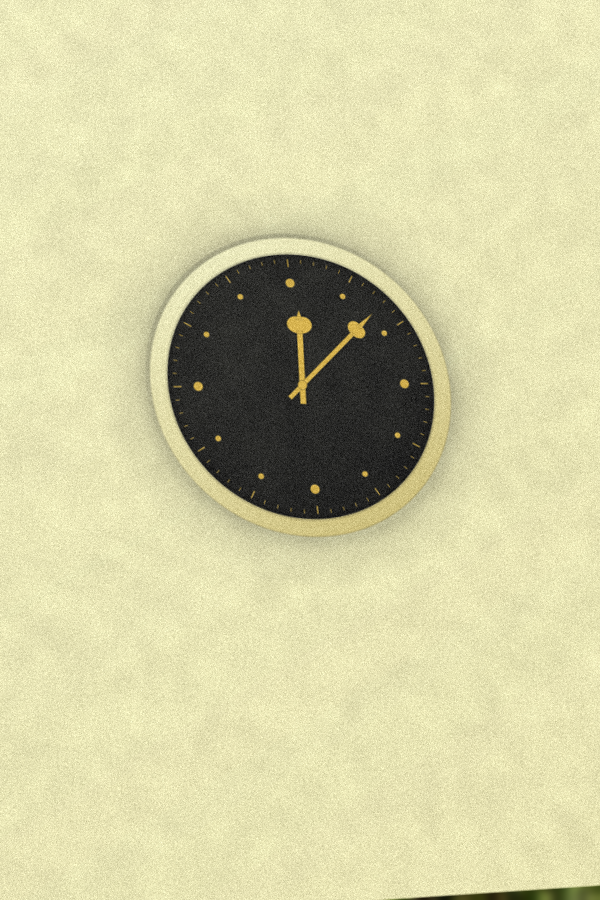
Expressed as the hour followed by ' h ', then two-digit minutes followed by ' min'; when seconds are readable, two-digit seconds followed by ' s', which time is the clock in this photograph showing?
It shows 12 h 08 min
